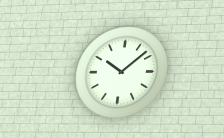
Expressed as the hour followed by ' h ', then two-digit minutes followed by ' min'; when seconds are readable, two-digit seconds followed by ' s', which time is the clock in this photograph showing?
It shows 10 h 08 min
